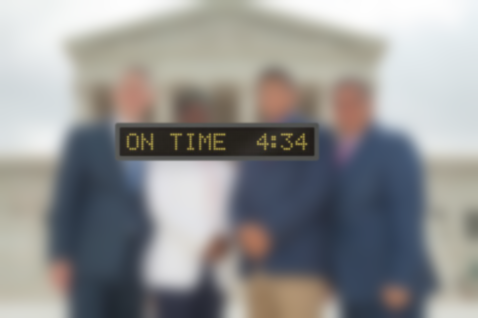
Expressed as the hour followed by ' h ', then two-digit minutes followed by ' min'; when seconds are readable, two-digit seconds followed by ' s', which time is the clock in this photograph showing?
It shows 4 h 34 min
